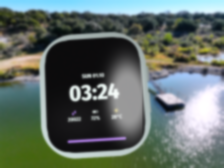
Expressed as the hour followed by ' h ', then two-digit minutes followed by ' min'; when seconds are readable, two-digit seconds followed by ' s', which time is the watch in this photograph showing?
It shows 3 h 24 min
